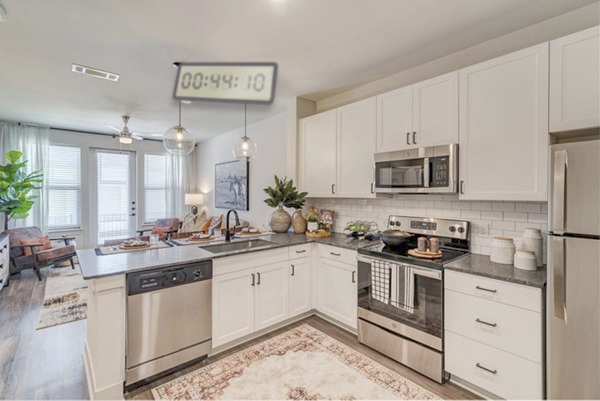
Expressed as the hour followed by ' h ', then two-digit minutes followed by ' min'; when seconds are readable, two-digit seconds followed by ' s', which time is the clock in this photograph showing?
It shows 0 h 44 min 10 s
